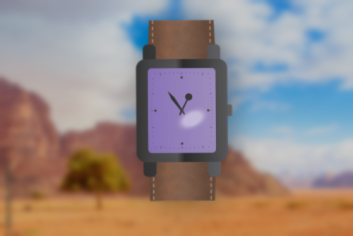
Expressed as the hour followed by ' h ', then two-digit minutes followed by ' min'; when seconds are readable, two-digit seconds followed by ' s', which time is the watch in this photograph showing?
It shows 12 h 54 min
